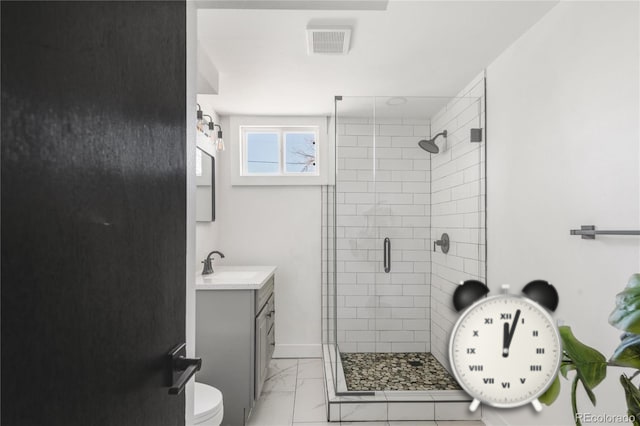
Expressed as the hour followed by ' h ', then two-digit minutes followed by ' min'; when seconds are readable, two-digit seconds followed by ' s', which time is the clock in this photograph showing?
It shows 12 h 03 min
